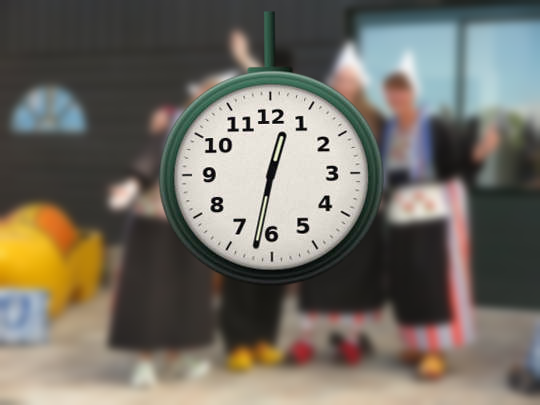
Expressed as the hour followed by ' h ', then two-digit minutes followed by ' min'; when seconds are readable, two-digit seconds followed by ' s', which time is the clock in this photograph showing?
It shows 12 h 32 min
